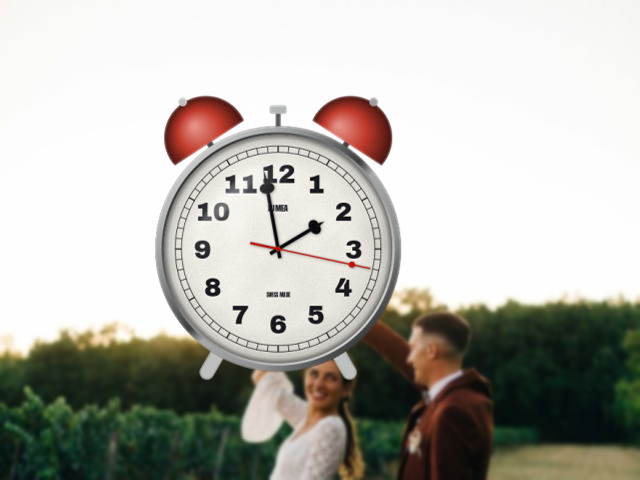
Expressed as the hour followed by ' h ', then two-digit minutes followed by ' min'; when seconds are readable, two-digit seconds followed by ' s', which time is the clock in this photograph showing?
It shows 1 h 58 min 17 s
